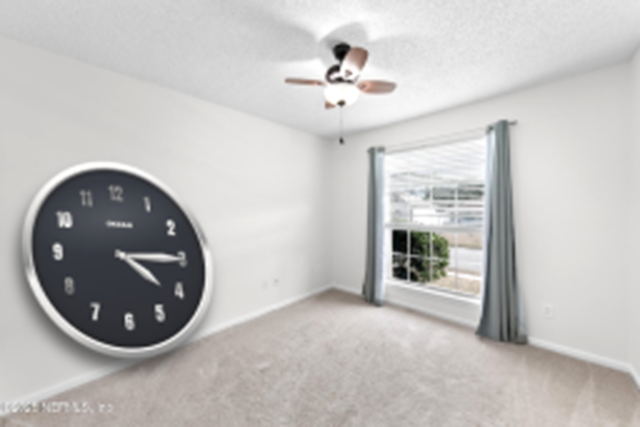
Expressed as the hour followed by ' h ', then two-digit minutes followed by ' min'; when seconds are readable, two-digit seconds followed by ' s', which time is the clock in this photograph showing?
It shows 4 h 15 min
